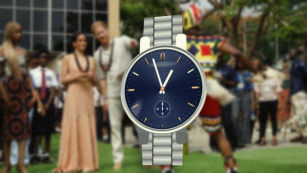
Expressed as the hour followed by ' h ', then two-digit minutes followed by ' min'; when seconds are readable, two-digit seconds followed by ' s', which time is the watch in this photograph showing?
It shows 12 h 57 min
